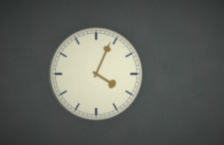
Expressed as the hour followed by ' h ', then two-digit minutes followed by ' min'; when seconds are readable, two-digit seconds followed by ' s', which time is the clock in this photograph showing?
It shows 4 h 04 min
